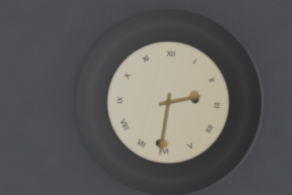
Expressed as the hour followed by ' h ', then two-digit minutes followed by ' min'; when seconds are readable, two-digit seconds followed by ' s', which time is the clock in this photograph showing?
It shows 2 h 31 min
